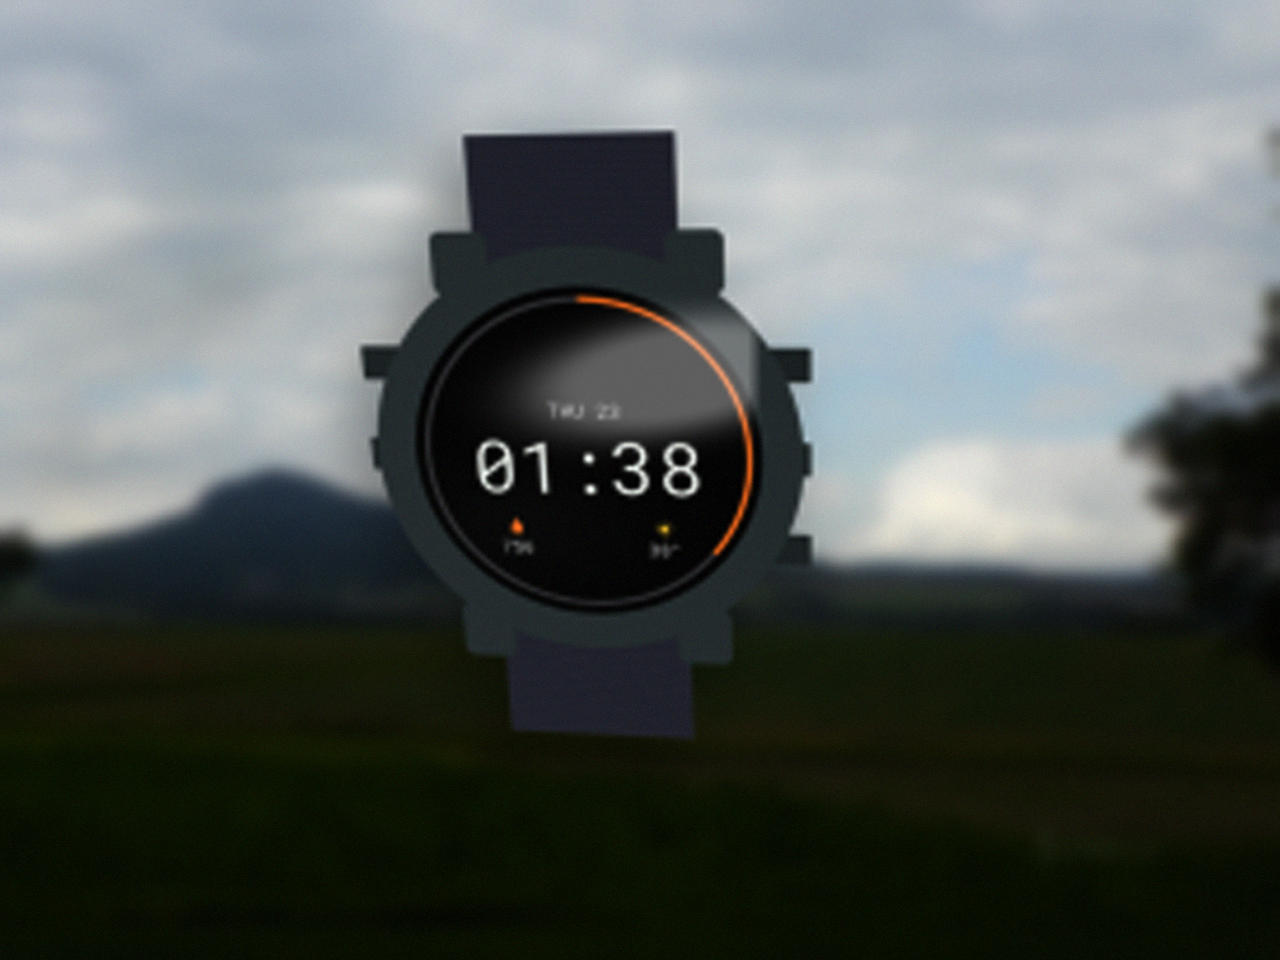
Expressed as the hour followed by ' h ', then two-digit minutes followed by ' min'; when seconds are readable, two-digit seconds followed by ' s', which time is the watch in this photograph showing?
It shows 1 h 38 min
